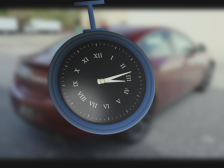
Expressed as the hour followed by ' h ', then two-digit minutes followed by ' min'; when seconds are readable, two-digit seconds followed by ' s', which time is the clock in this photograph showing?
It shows 3 h 13 min
